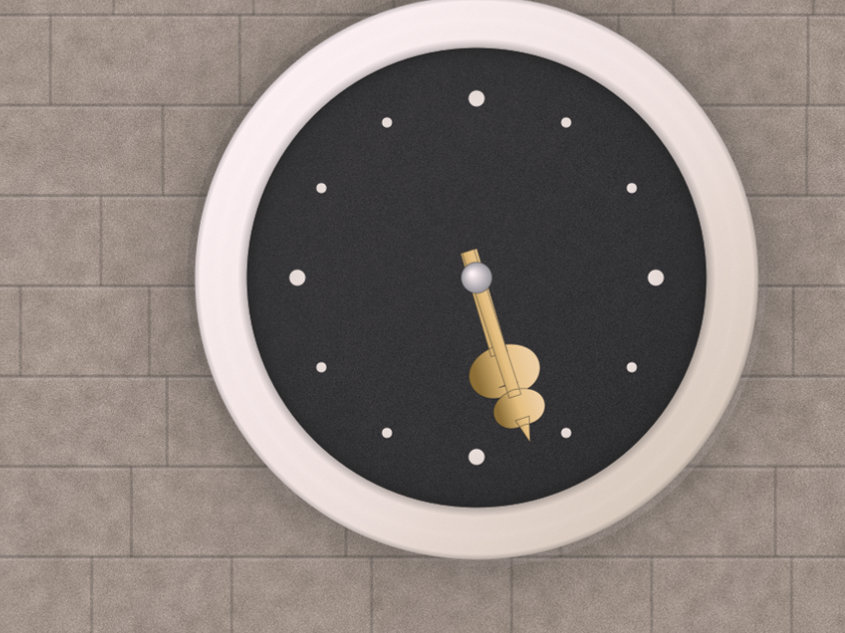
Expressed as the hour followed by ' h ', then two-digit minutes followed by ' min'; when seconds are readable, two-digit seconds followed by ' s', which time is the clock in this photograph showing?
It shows 5 h 27 min
